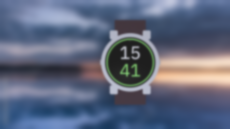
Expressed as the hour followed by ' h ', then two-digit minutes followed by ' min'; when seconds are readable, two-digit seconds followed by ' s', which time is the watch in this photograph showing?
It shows 15 h 41 min
